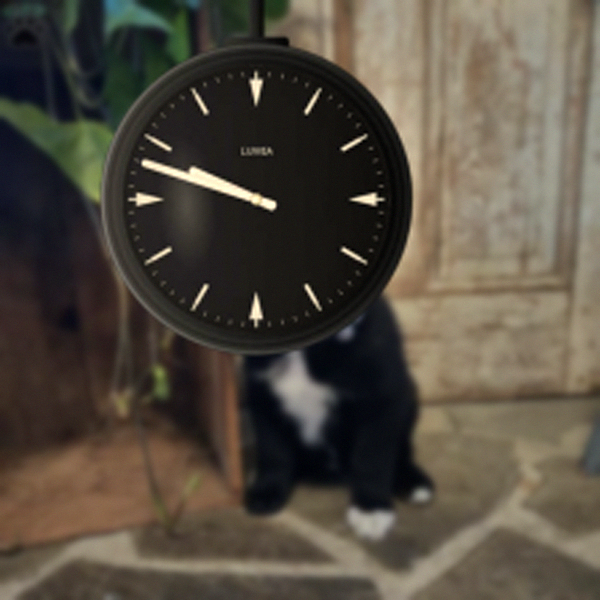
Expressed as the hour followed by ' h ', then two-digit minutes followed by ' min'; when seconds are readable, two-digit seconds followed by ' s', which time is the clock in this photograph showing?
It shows 9 h 48 min
